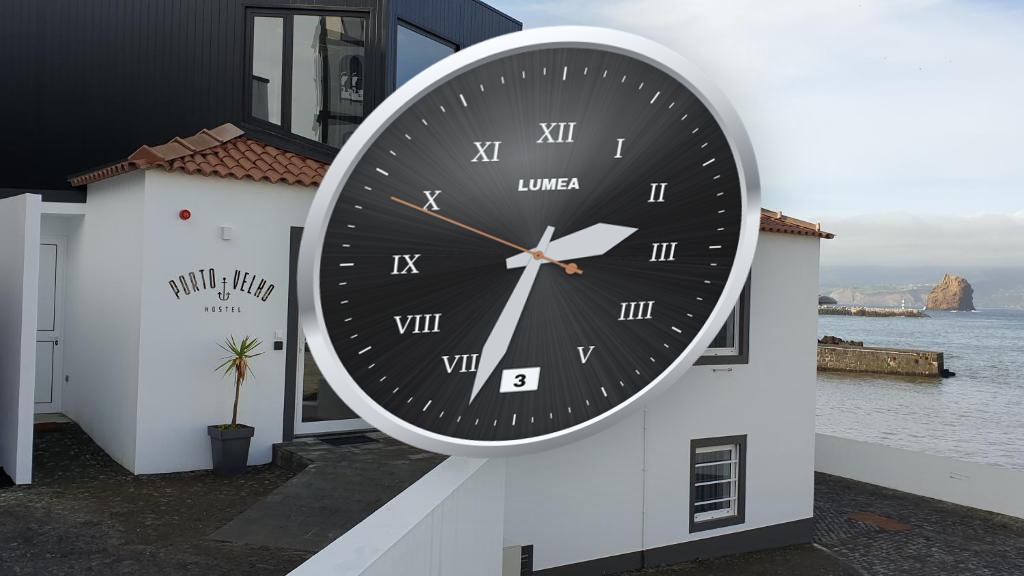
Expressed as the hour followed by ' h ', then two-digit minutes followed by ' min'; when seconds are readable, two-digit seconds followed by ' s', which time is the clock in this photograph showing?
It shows 2 h 32 min 49 s
